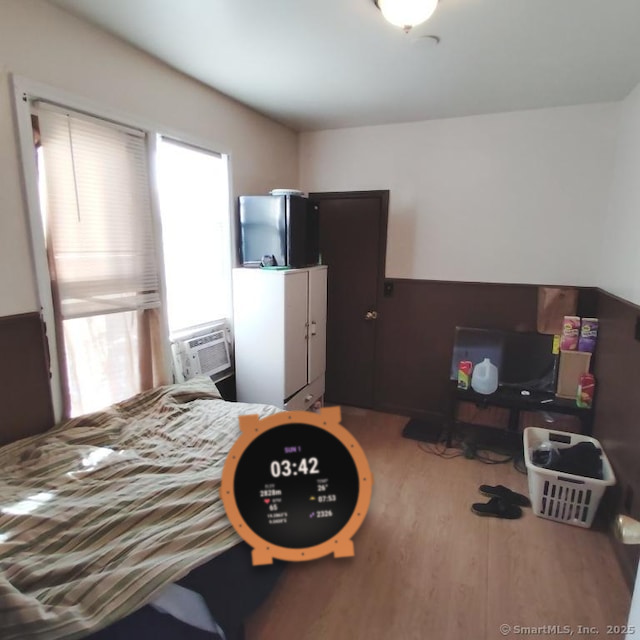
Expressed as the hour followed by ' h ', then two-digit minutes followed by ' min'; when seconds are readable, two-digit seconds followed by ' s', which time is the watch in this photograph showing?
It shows 3 h 42 min
